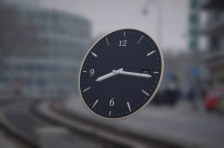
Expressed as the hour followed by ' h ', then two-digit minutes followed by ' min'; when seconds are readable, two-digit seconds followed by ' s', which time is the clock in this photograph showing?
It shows 8 h 16 min
